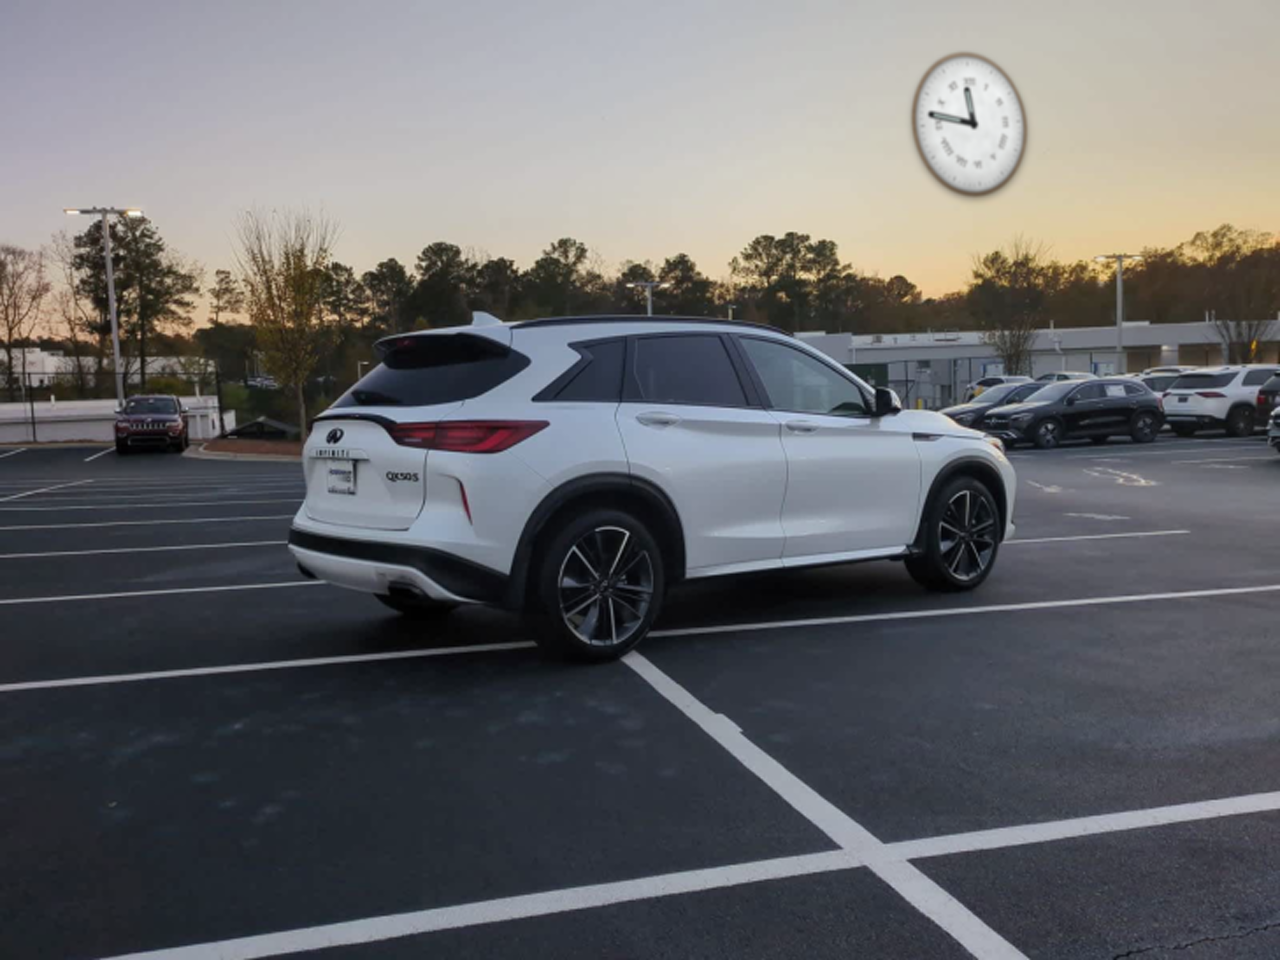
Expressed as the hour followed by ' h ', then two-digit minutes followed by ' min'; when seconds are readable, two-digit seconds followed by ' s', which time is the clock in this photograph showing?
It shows 11 h 47 min
